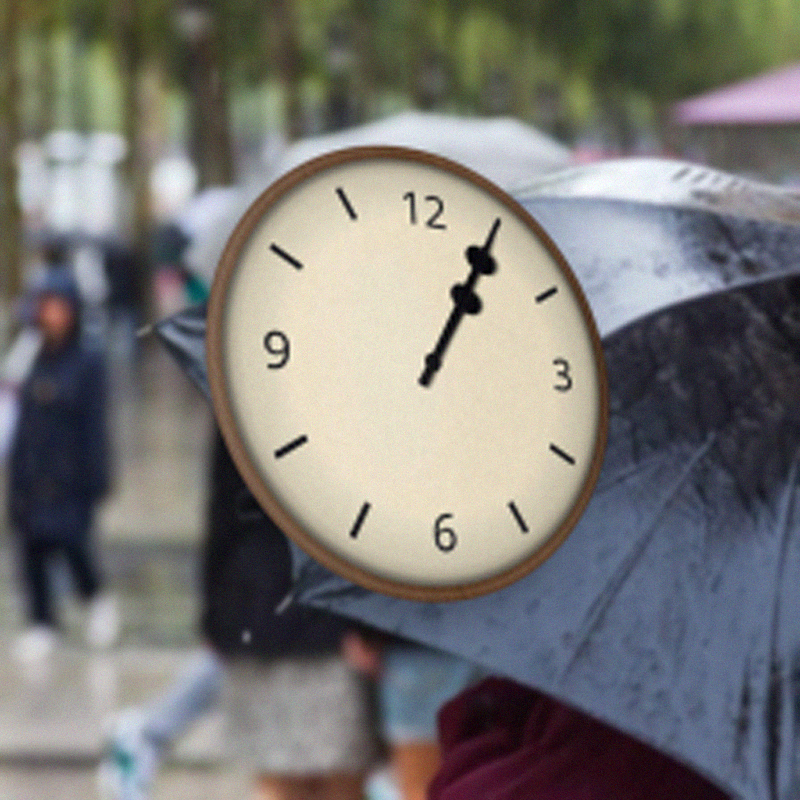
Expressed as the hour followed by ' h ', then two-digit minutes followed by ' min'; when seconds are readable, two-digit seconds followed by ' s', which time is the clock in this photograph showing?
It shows 1 h 05 min
